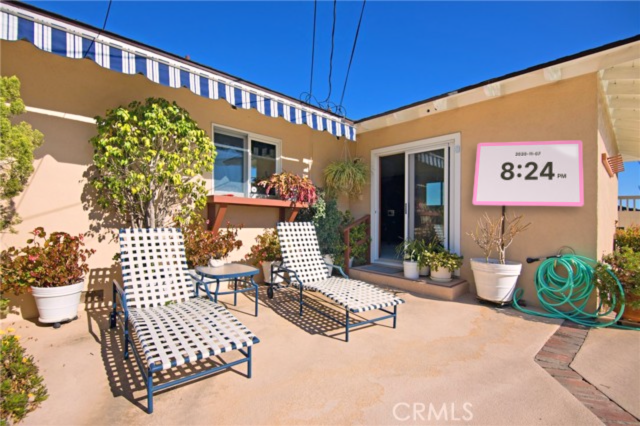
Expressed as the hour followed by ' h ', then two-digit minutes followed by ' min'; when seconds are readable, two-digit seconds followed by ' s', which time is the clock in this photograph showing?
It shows 8 h 24 min
